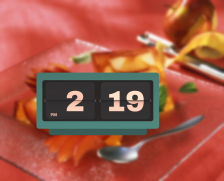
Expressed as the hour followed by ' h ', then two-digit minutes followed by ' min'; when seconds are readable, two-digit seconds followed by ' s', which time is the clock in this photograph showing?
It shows 2 h 19 min
